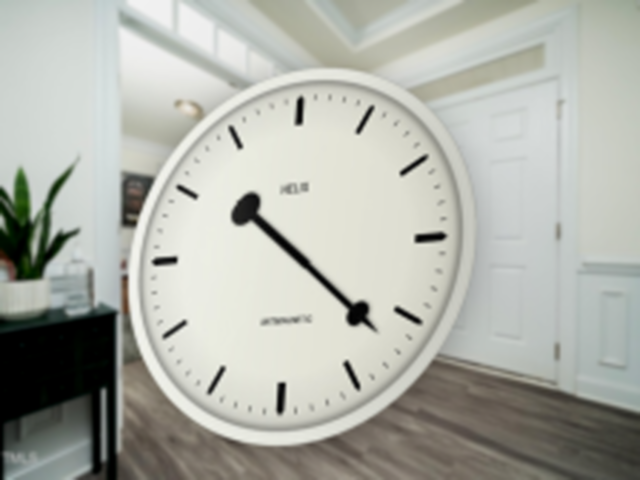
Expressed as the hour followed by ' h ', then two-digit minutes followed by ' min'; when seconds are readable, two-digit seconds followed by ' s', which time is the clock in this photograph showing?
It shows 10 h 22 min
